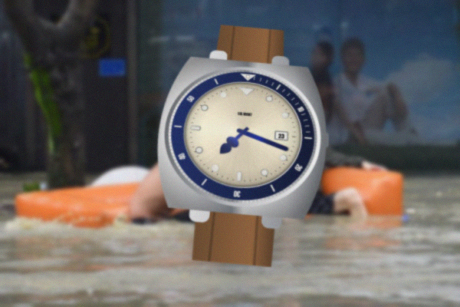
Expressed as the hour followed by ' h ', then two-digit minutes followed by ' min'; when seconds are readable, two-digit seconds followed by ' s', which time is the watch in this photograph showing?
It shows 7 h 18 min
